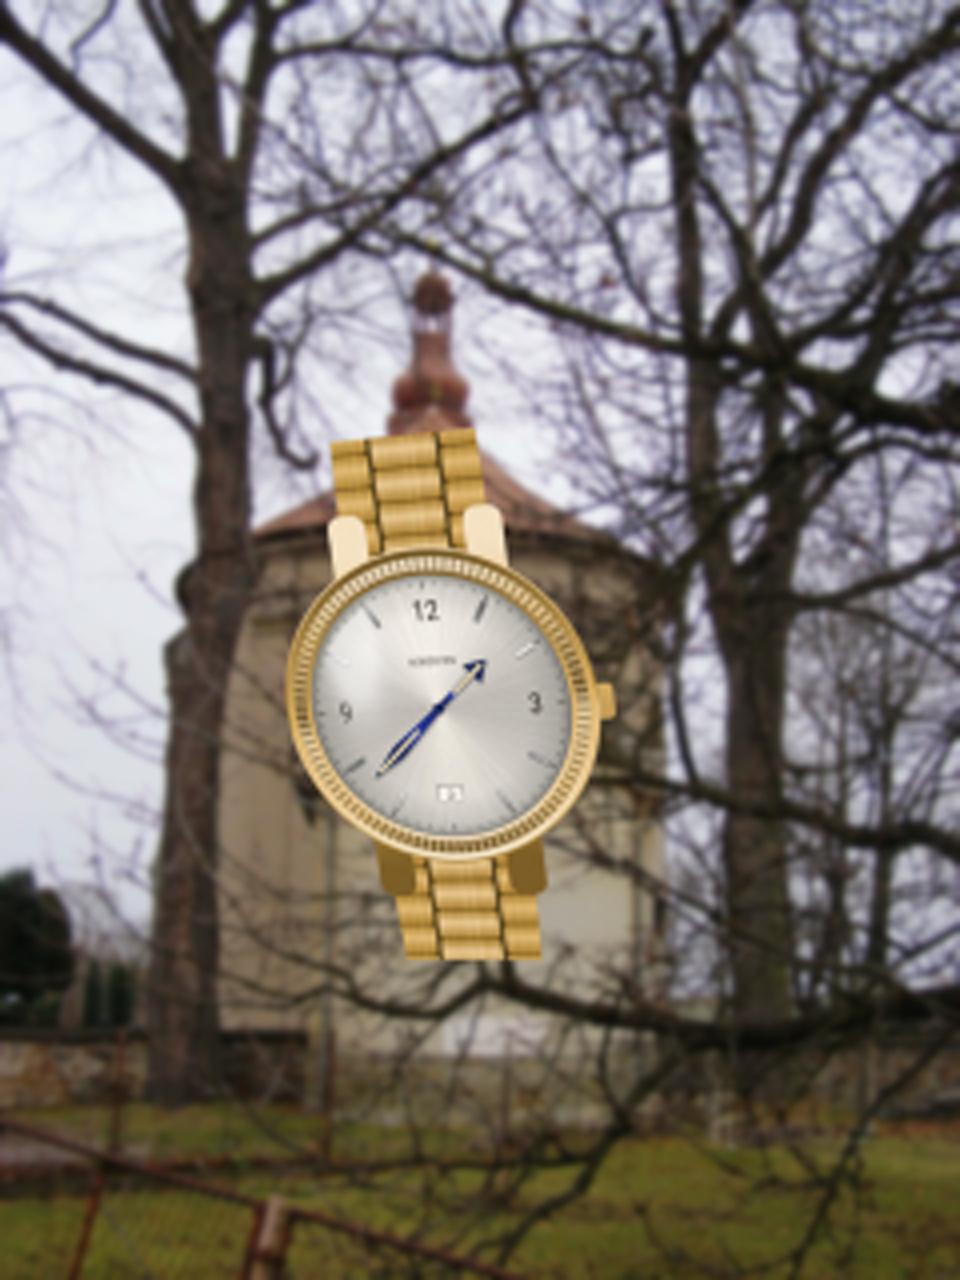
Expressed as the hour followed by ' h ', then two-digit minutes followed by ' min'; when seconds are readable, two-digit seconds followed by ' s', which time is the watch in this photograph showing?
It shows 1 h 38 min
